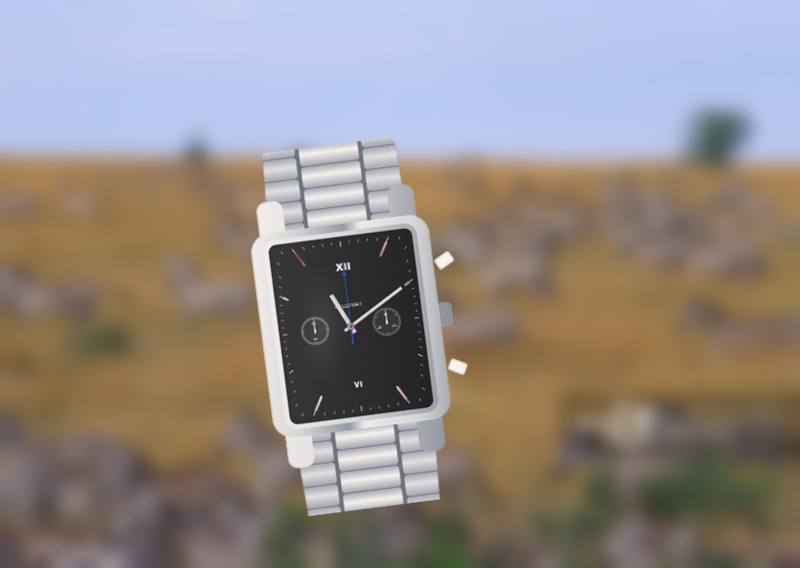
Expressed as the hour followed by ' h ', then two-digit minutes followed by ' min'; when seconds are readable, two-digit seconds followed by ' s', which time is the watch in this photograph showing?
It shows 11 h 10 min
